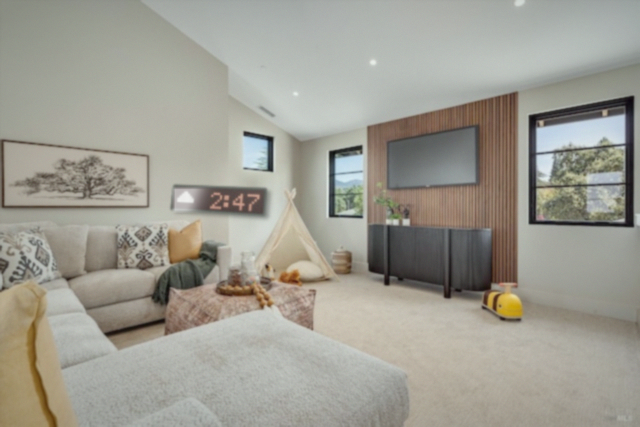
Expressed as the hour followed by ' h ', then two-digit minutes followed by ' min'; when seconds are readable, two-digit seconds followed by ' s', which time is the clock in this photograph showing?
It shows 2 h 47 min
